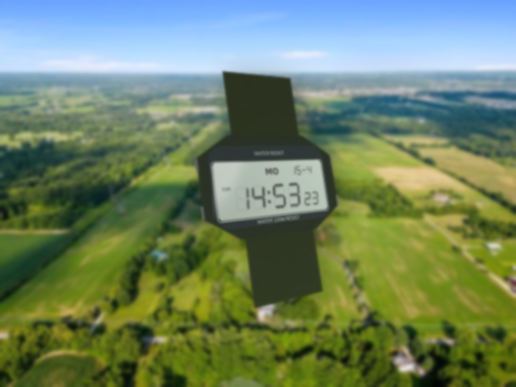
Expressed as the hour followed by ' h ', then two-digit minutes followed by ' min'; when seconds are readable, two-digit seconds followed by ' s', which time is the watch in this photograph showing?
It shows 14 h 53 min 23 s
